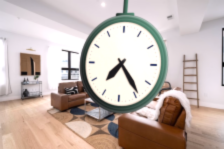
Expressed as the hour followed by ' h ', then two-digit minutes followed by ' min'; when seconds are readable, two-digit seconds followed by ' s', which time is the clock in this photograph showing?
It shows 7 h 24 min
